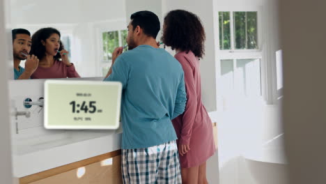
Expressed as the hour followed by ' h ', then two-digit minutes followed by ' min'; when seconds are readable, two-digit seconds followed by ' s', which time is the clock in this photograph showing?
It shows 1 h 45 min
